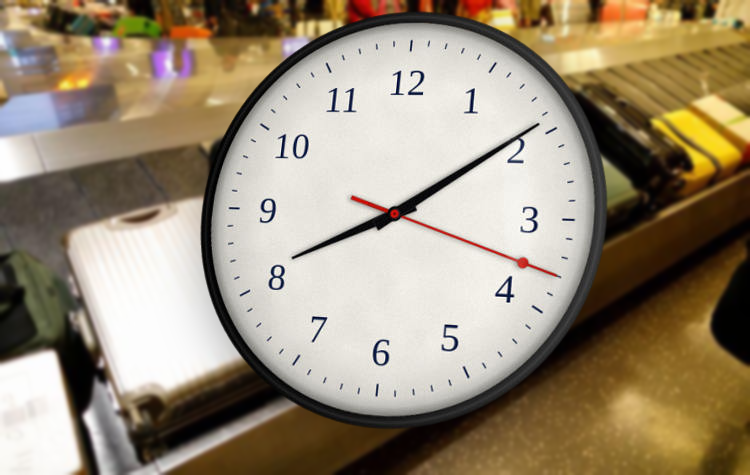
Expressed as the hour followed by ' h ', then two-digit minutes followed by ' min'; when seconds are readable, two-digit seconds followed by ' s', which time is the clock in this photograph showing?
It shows 8 h 09 min 18 s
